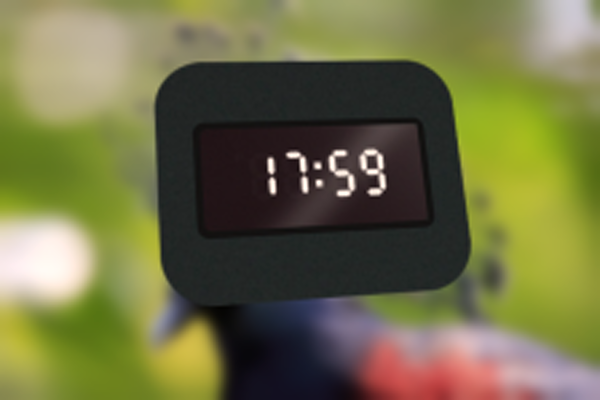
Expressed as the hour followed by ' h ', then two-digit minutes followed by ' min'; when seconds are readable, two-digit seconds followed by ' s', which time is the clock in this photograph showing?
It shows 17 h 59 min
